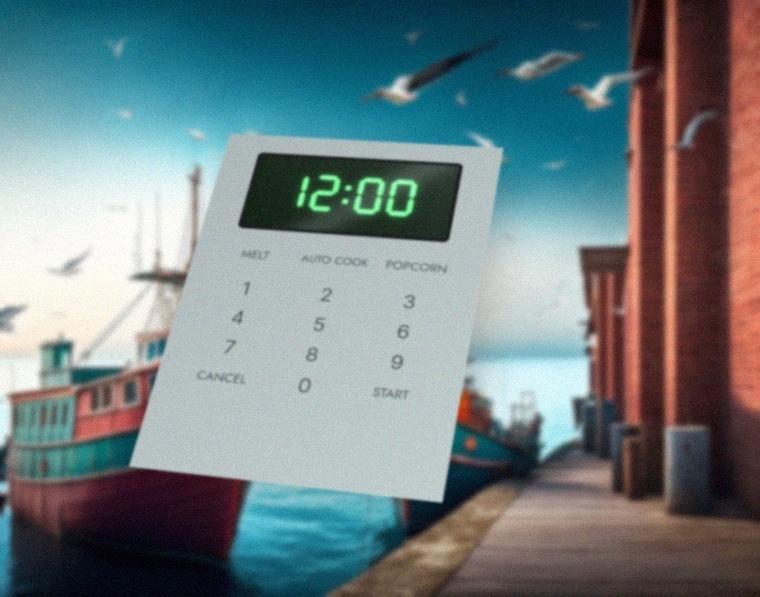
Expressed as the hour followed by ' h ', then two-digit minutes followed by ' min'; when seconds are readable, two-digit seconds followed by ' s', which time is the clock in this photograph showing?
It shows 12 h 00 min
